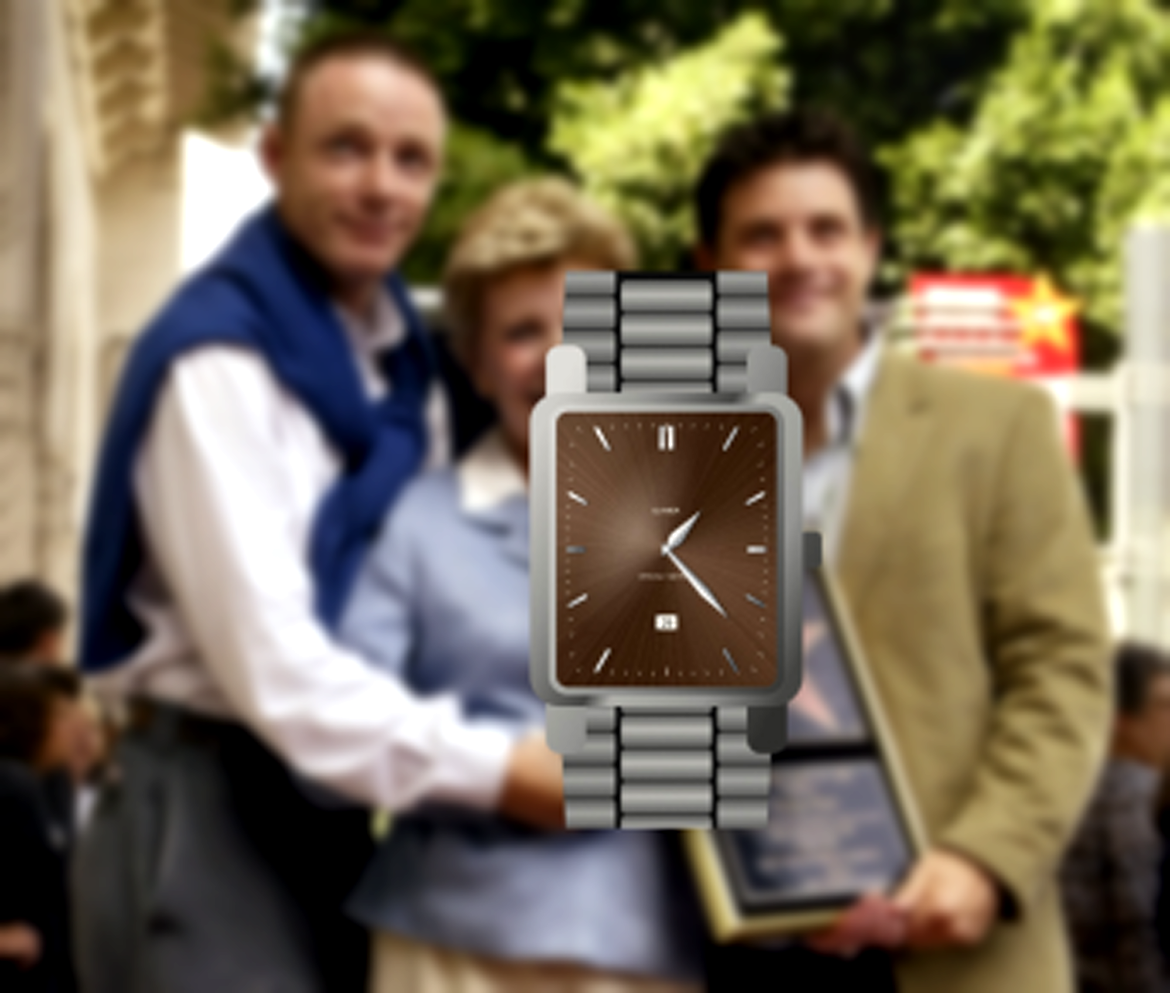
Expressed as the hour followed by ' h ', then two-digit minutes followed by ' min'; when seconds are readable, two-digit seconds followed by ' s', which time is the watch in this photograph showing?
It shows 1 h 23 min
